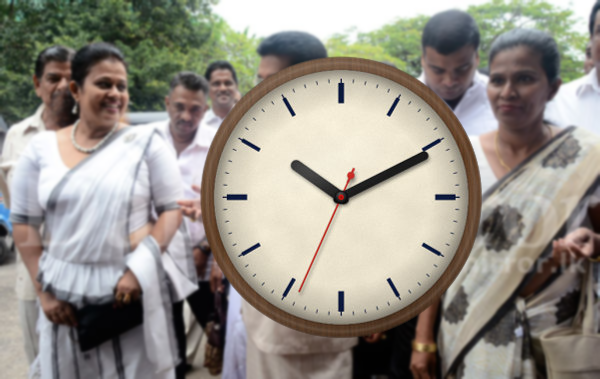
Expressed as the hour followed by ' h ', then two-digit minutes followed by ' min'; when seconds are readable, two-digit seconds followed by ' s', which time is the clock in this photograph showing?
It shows 10 h 10 min 34 s
